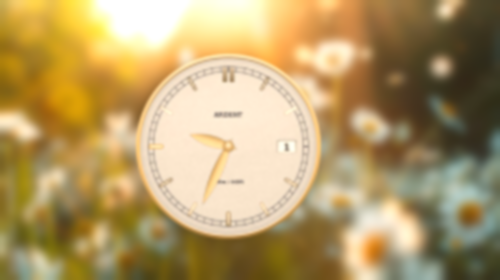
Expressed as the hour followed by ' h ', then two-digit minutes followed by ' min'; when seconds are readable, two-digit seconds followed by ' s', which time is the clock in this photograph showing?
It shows 9 h 34 min
